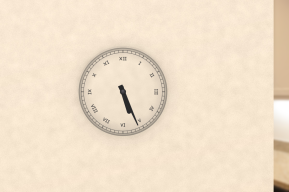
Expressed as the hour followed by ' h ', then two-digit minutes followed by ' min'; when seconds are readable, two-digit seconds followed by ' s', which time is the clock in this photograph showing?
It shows 5 h 26 min
